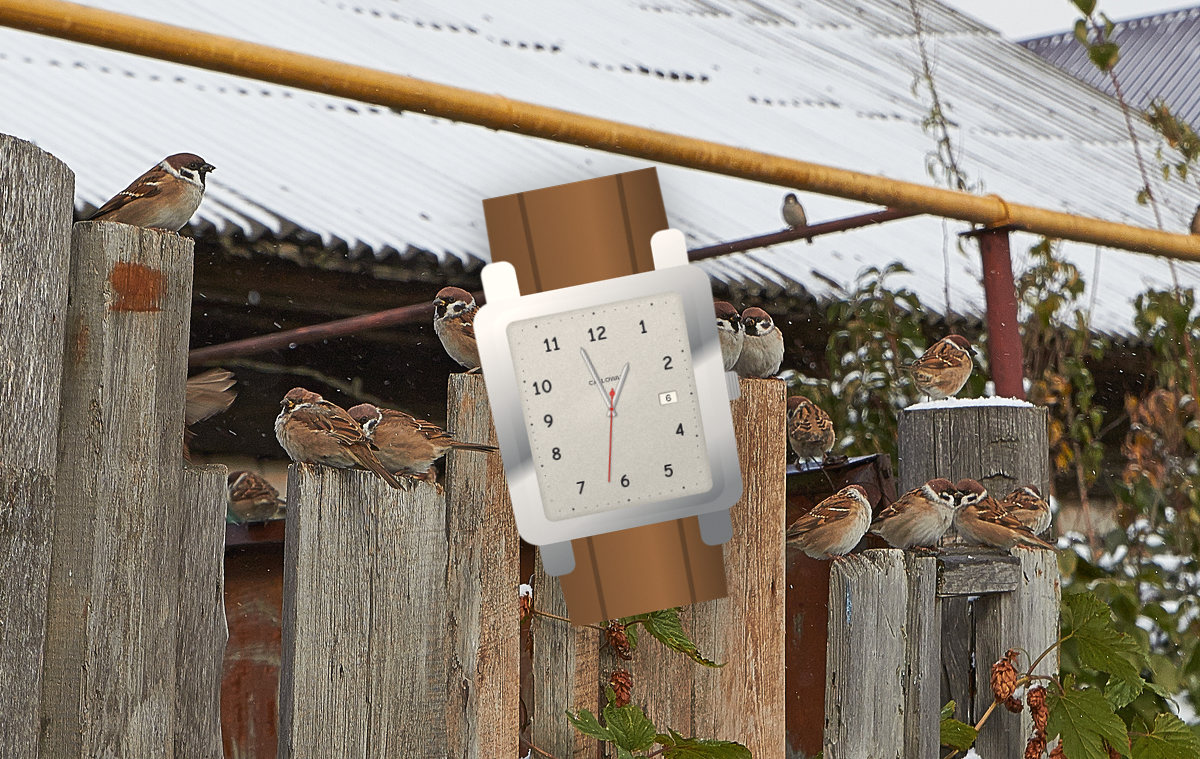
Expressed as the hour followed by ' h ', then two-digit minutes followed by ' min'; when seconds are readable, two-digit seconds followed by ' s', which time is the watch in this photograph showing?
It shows 12 h 57 min 32 s
